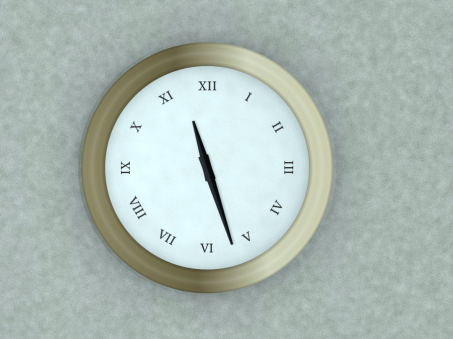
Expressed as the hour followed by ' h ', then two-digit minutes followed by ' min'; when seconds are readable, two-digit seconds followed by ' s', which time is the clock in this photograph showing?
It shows 11 h 27 min
